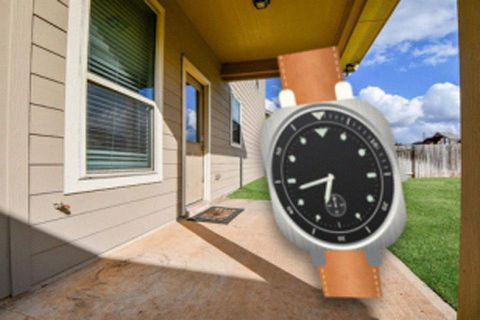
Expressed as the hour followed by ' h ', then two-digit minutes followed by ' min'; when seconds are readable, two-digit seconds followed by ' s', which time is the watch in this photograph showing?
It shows 6 h 43 min
